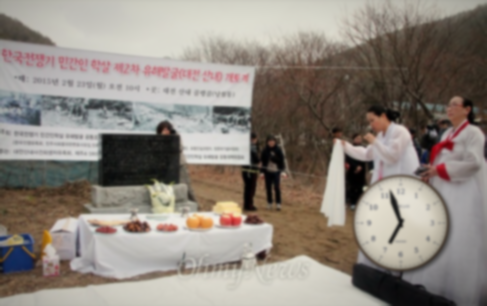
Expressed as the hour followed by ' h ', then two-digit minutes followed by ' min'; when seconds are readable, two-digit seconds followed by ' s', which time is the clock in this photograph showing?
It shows 6 h 57 min
